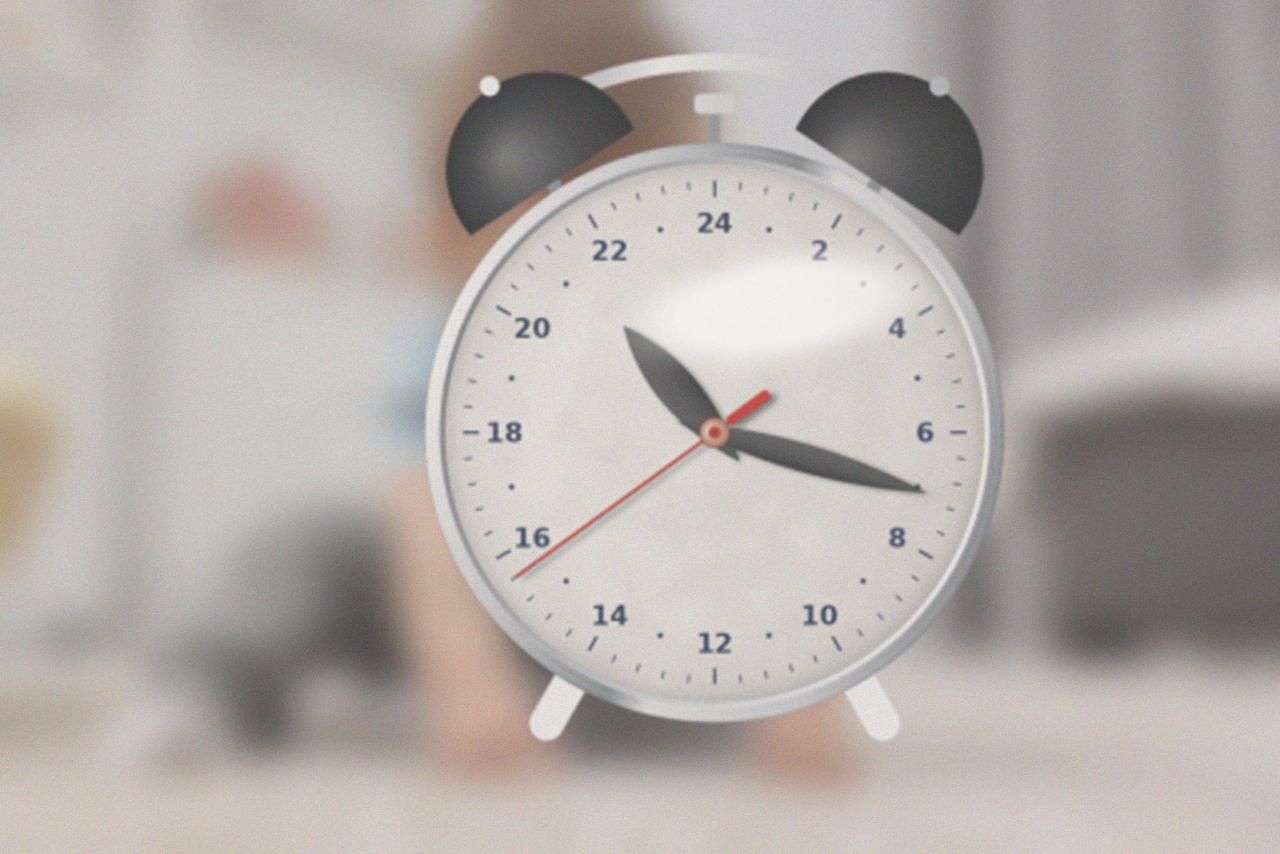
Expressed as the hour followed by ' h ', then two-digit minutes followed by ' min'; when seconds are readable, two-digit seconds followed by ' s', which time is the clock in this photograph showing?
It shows 21 h 17 min 39 s
